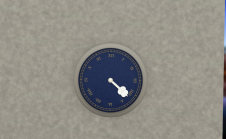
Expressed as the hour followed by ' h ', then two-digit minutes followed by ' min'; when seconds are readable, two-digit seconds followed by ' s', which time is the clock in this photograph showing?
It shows 4 h 22 min
